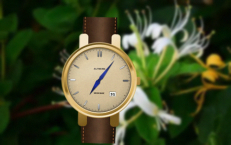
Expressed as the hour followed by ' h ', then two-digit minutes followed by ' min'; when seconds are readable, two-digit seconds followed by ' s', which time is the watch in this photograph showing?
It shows 7 h 06 min
